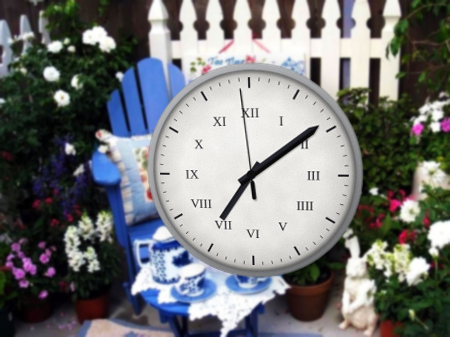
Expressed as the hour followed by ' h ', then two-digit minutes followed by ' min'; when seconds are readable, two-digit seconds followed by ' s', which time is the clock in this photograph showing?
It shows 7 h 08 min 59 s
